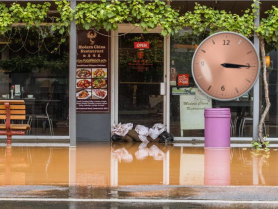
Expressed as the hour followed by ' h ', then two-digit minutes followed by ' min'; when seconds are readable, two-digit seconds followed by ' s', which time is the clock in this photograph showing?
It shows 3 h 15 min
